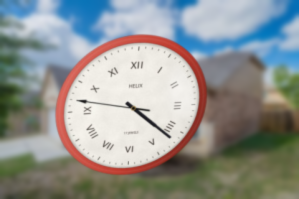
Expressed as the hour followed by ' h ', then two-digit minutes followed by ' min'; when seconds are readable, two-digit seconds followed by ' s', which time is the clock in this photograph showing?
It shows 4 h 21 min 47 s
